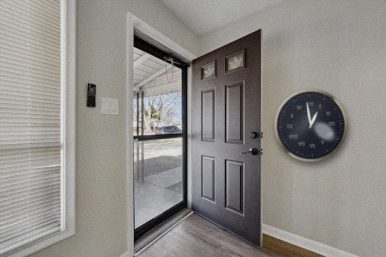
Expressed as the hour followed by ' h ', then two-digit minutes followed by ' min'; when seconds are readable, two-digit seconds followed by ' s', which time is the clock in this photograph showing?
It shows 12 h 59 min
